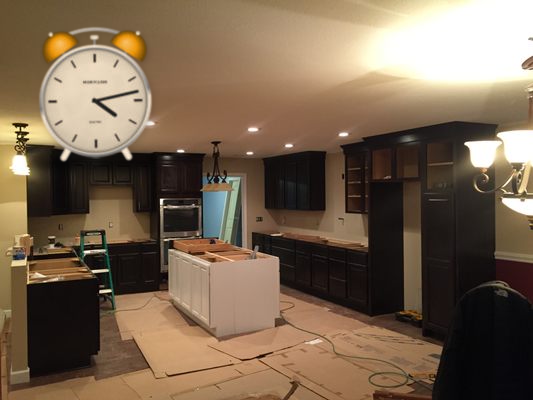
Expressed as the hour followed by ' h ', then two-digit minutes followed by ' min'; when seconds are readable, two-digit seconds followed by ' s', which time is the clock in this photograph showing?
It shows 4 h 13 min
